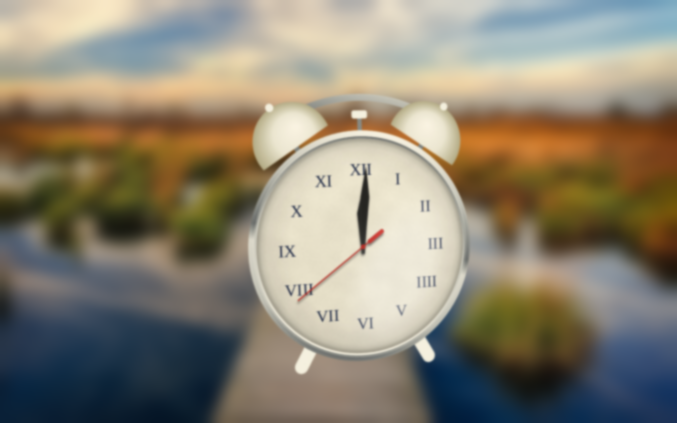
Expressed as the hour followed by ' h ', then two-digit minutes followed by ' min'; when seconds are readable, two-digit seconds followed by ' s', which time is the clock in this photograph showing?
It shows 12 h 00 min 39 s
